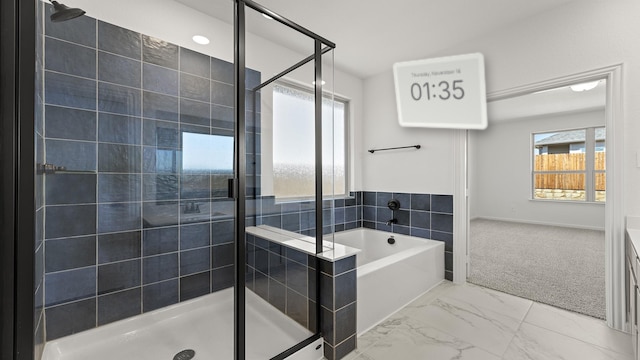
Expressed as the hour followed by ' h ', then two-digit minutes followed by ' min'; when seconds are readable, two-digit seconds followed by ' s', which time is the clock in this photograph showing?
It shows 1 h 35 min
